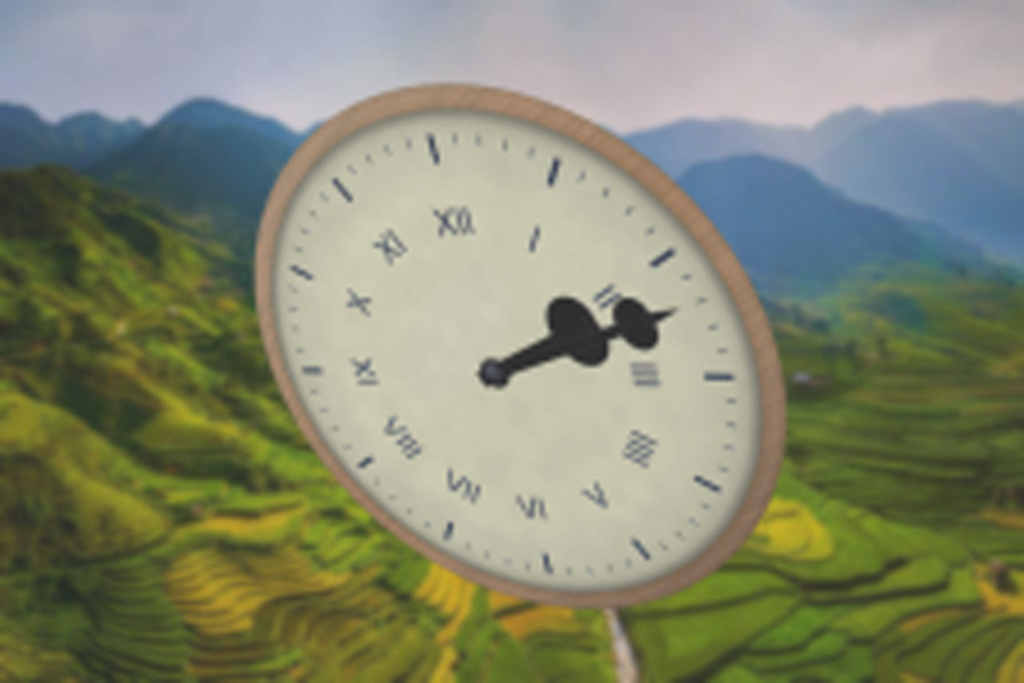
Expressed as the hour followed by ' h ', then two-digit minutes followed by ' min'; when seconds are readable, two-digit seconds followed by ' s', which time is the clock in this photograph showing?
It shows 2 h 12 min
